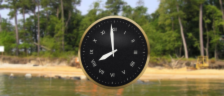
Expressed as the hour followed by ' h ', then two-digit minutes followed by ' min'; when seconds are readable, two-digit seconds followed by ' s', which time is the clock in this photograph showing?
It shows 7 h 59 min
